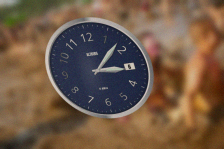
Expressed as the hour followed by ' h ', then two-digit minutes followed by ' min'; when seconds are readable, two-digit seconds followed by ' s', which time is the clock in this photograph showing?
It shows 3 h 08 min
